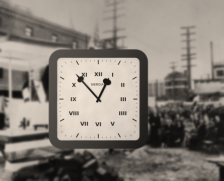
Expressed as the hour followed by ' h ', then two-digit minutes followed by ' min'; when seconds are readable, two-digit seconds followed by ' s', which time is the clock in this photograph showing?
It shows 12 h 53 min
